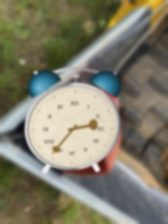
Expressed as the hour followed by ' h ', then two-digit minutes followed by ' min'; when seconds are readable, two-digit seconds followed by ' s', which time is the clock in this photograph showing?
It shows 2 h 36 min
